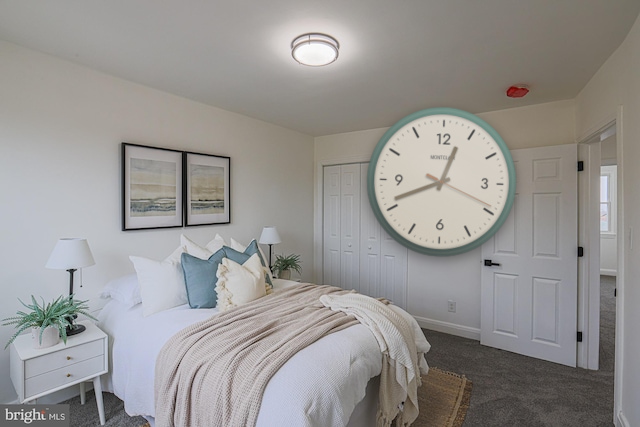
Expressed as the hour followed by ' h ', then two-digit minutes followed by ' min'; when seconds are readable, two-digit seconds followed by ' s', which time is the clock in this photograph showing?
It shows 12 h 41 min 19 s
